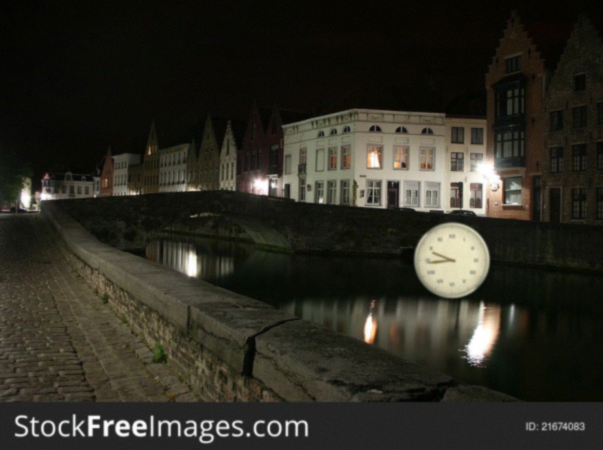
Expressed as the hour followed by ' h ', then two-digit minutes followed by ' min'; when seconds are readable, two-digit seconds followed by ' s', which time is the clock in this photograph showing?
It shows 9 h 44 min
